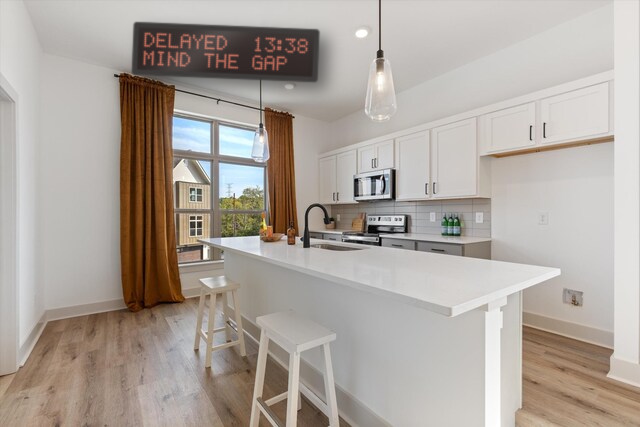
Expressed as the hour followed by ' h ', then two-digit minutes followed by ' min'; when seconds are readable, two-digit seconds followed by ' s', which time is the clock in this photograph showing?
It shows 13 h 38 min
